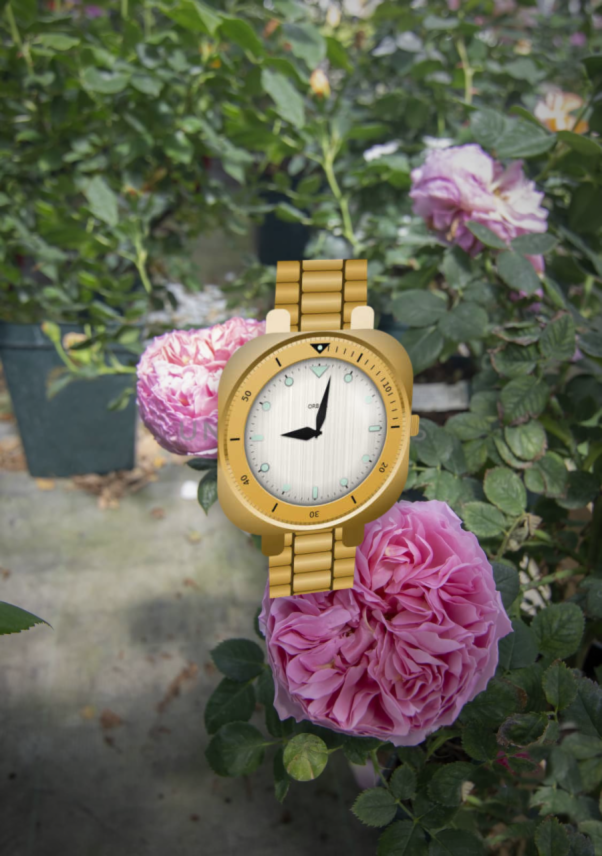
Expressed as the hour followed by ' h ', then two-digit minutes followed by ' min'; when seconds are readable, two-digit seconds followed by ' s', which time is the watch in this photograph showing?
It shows 9 h 02 min
